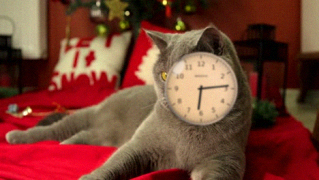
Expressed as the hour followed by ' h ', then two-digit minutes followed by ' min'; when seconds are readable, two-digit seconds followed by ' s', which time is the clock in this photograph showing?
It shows 6 h 14 min
